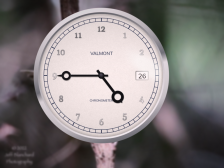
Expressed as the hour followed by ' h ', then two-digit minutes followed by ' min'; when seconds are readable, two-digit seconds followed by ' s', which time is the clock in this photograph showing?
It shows 4 h 45 min
